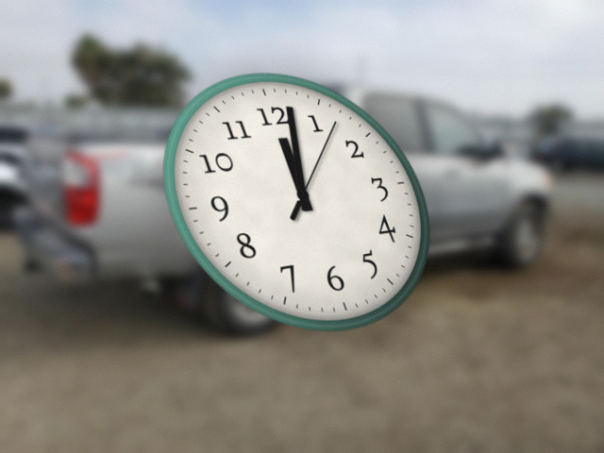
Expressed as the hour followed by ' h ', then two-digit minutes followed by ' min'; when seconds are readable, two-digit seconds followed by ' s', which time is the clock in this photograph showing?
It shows 12 h 02 min 07 s
